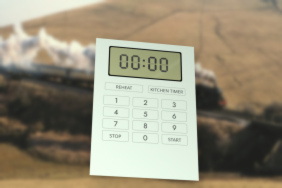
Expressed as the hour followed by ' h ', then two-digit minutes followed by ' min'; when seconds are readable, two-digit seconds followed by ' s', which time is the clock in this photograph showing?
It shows 0 h 00 min
